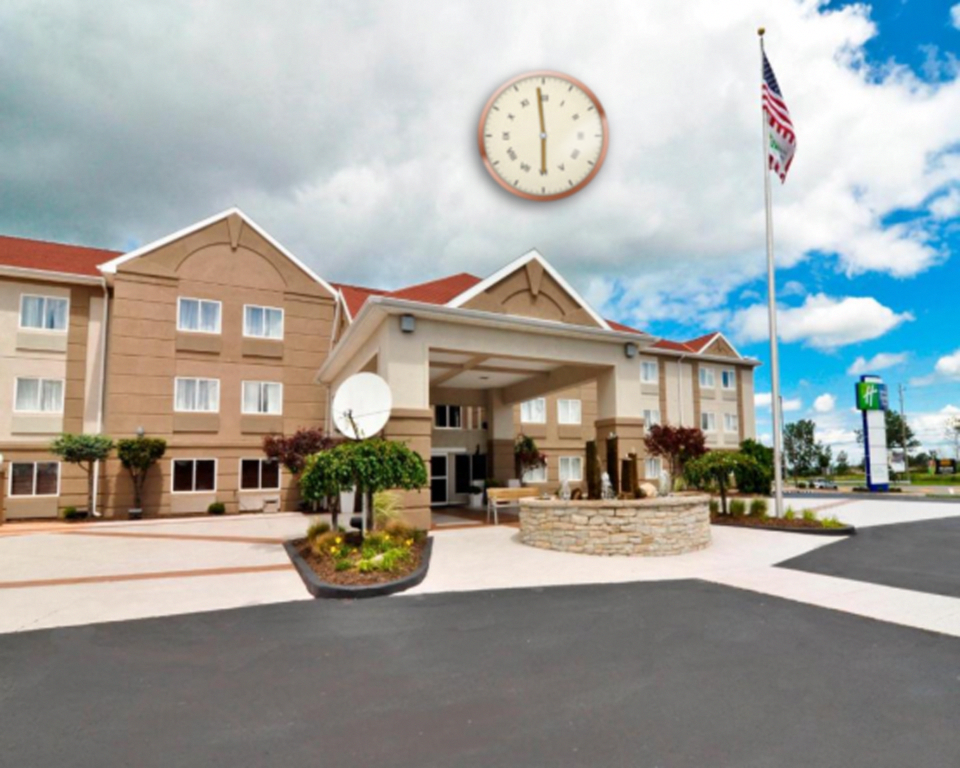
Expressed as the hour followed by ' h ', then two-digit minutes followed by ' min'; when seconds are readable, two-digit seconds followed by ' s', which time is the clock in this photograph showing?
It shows 5 h 59 min
